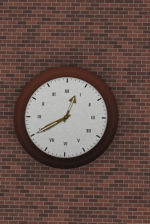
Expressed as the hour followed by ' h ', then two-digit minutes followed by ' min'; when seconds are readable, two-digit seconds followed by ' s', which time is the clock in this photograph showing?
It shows 12 h 40 min
